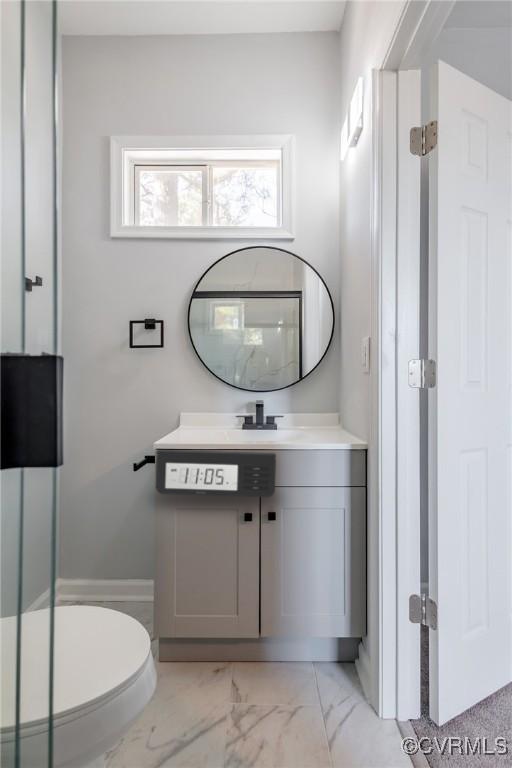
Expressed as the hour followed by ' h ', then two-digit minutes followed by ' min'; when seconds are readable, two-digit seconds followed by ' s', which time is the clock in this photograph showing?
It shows 11 h 05 min
